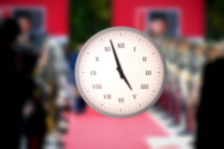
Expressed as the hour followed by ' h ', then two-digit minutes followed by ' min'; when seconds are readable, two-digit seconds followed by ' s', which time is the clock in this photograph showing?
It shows 4 h 57 min
